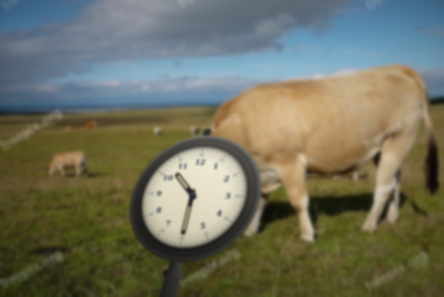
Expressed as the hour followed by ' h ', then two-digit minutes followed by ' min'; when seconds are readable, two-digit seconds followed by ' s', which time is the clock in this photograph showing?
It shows 10 h 30 min
